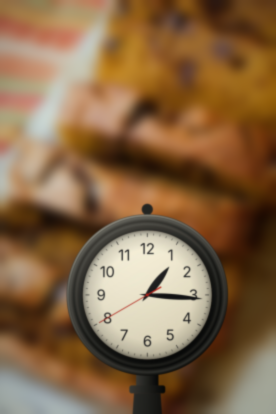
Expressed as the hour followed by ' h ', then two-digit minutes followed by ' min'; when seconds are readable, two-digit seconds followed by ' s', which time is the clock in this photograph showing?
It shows 1 h 15 min 40 s
